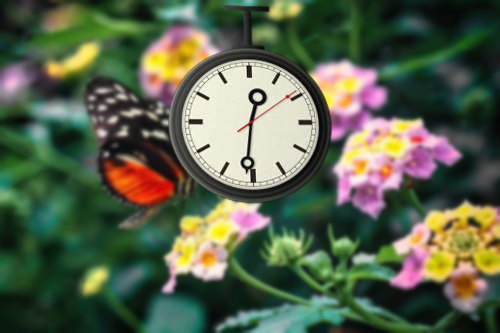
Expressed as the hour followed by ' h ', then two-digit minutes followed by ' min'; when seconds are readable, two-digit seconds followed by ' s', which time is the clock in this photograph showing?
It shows 12 h 31 min 09 s
